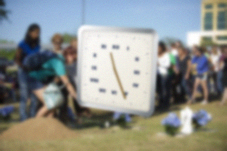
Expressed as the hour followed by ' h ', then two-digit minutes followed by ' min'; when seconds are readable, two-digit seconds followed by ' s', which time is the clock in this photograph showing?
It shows 11 h 26 min
